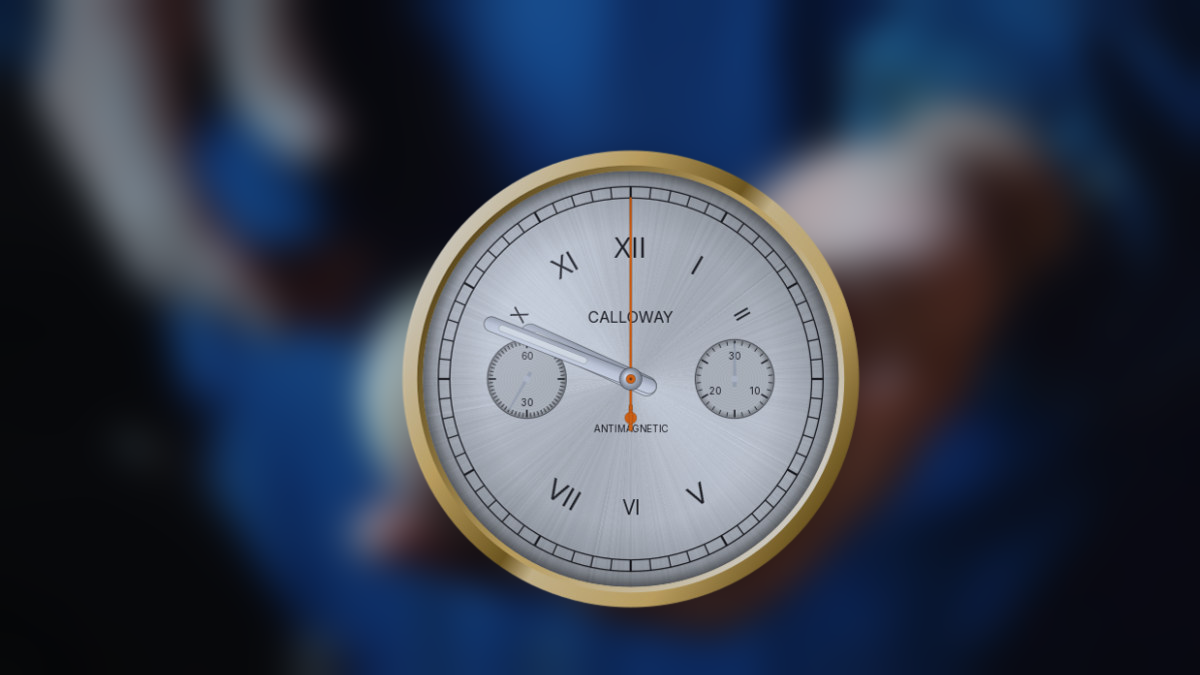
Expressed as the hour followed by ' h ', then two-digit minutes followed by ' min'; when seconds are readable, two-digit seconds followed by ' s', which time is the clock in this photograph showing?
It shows 9 h 48 min 35 s
